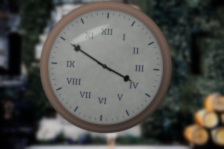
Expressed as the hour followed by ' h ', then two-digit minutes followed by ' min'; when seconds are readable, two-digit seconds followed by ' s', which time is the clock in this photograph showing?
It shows 3 h 50 min
